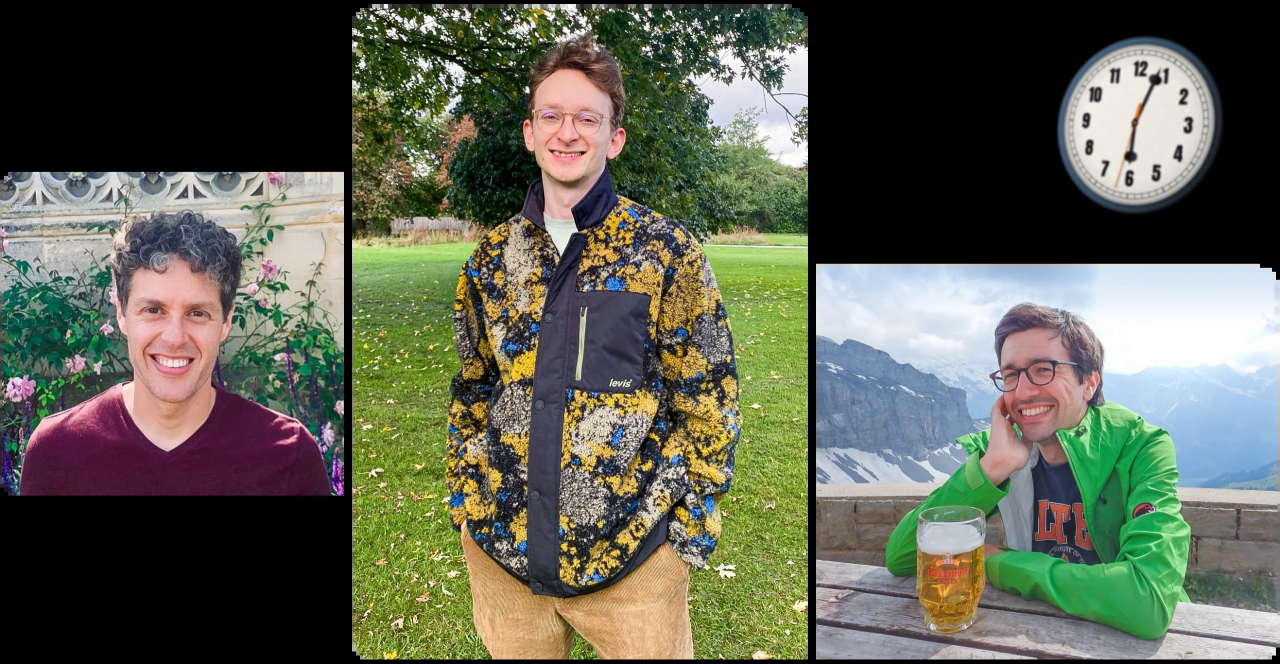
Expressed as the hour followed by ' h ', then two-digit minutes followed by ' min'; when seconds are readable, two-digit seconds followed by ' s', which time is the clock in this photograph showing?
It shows 6 h 03 min 32 s
